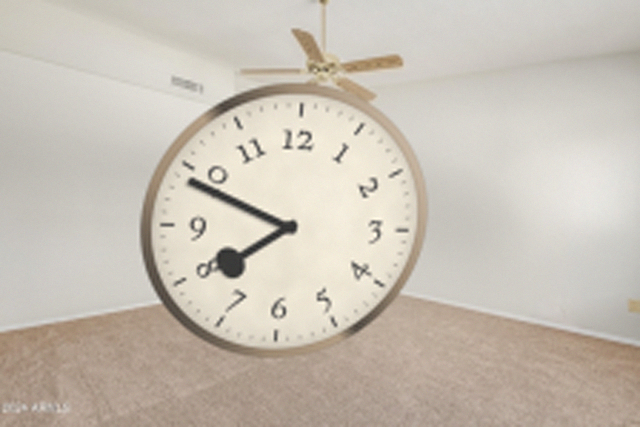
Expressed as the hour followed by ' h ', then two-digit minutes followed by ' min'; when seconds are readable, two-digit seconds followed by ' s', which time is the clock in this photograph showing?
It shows 7 h 49 min
